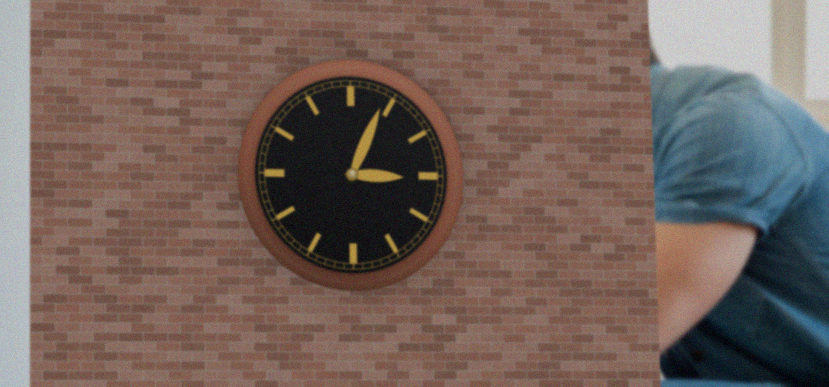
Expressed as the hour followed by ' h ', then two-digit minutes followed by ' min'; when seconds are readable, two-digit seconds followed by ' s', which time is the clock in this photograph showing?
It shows 3 h 04 min
